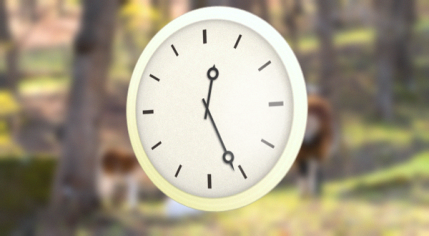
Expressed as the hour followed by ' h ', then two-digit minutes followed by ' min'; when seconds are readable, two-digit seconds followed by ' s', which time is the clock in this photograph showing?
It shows 12 h 26 min
